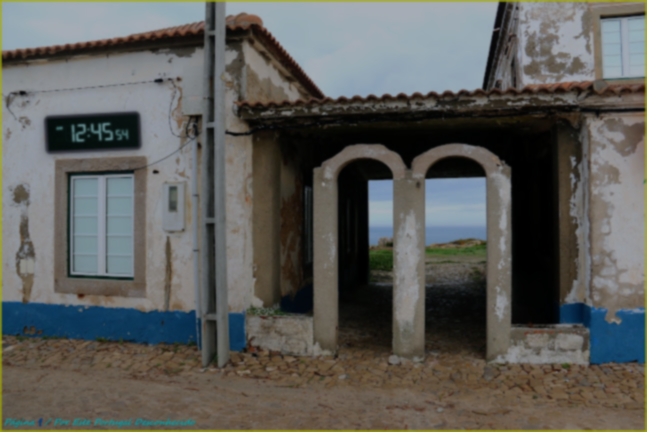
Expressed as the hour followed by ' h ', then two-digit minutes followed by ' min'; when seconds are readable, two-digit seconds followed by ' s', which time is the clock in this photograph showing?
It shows 12 h 45 min
